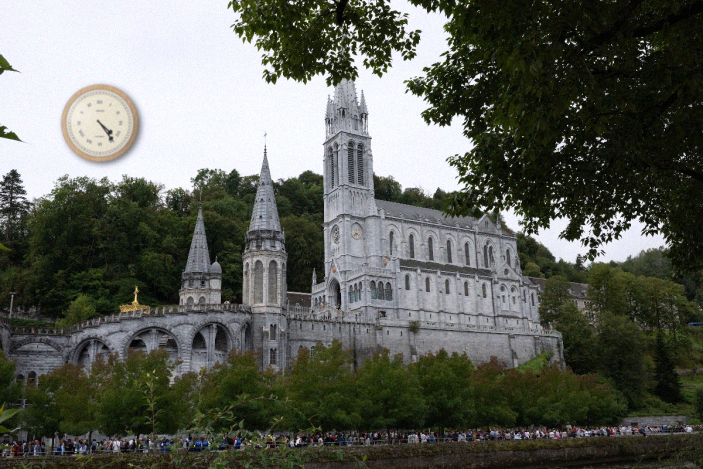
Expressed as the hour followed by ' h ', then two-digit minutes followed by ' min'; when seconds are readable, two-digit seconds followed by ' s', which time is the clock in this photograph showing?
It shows 4 h 24 min
